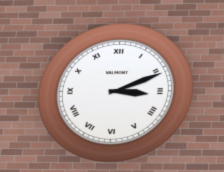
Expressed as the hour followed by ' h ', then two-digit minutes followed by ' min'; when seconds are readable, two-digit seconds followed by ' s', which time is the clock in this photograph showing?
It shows 3 h 11 min
